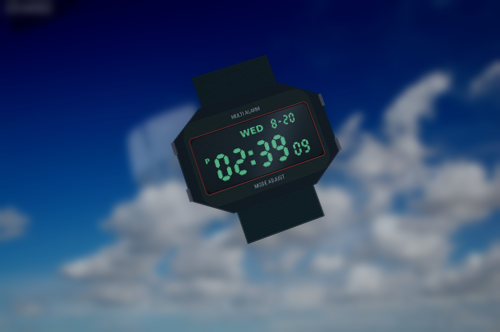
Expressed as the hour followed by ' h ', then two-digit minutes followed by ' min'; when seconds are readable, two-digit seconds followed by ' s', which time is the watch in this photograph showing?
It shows 2 h 39 min 09 s
